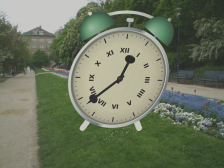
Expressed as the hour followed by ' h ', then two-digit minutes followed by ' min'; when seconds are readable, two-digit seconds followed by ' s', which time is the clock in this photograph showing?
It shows 12 h 38 min
